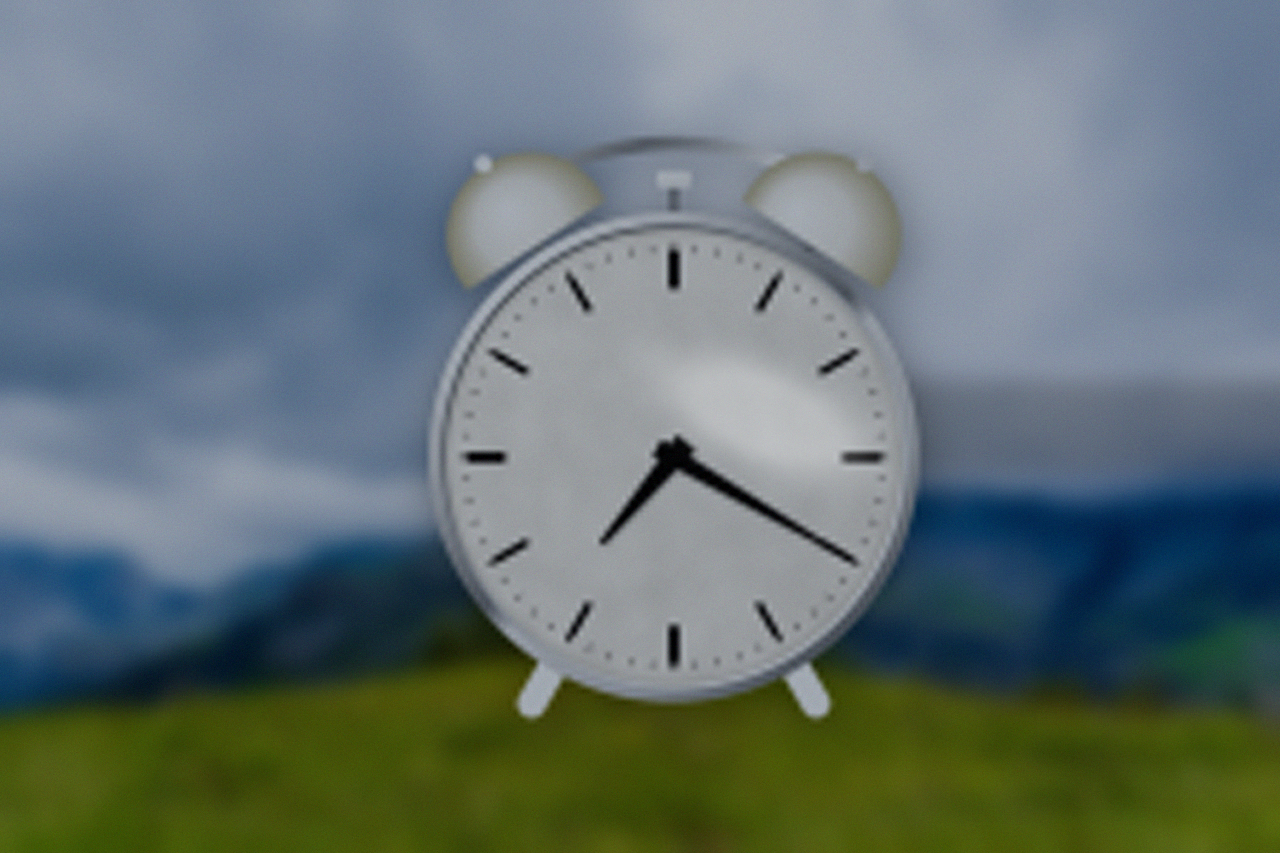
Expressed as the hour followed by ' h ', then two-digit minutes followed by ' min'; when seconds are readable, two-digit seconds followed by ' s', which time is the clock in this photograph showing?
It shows 7 h 20 min
